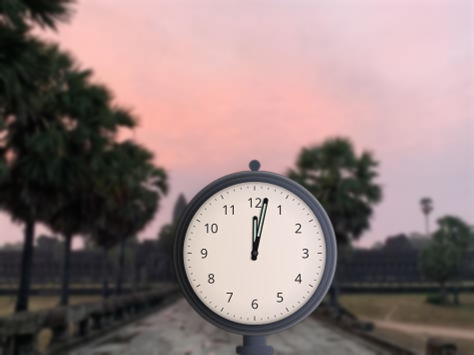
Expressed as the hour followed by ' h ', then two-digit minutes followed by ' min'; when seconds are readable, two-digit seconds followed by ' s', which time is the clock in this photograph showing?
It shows 12 h 02 min
